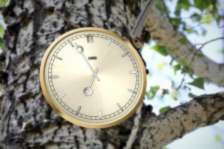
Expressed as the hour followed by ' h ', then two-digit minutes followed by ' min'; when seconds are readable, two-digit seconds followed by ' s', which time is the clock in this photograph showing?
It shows 6 h 56 min
